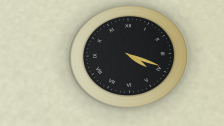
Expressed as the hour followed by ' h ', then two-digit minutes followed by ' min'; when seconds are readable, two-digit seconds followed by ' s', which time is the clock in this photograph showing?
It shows 4 h 19 min
